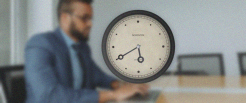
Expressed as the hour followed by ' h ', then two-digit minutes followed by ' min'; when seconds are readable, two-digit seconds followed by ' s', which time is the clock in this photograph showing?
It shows 5 h 40 min
